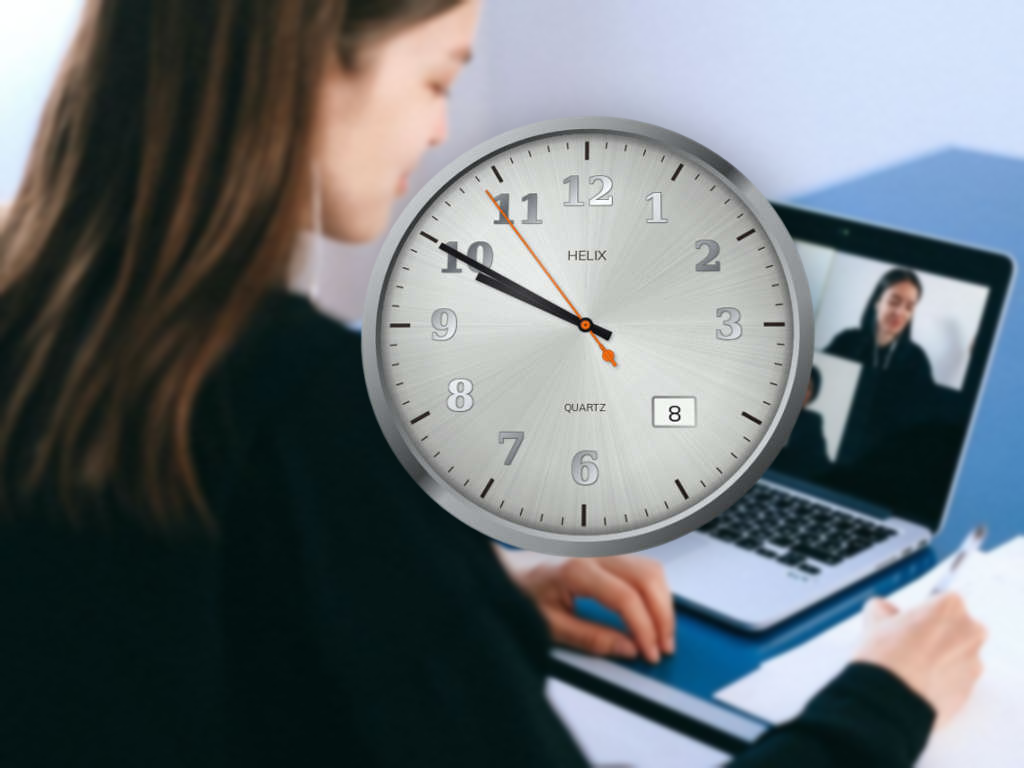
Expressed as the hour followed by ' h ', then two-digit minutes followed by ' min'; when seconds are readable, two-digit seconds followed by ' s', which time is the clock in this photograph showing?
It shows 9 h 49 min 54 s
